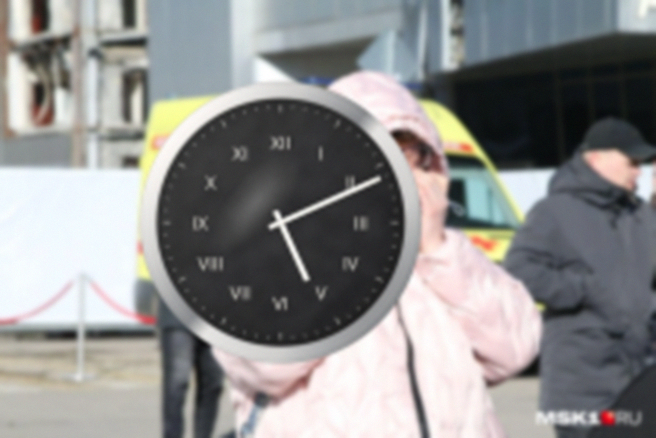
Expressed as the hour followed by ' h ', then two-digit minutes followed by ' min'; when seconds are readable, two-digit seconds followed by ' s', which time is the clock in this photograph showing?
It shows 5 h 11 min
